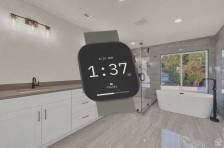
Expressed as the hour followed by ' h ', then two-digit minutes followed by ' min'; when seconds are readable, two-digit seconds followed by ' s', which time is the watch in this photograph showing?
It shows 1 h 37 min
